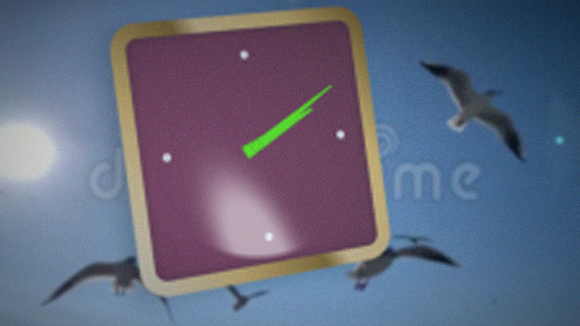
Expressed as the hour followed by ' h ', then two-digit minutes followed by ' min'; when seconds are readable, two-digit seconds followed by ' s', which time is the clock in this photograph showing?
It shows 2 h 10 min
